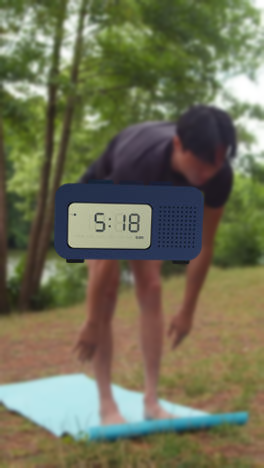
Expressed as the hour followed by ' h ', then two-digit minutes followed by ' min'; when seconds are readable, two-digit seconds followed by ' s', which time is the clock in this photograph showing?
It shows 5 h 18 min
